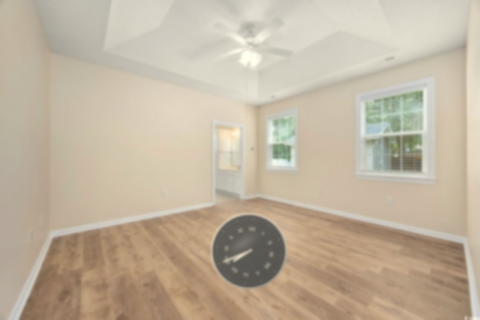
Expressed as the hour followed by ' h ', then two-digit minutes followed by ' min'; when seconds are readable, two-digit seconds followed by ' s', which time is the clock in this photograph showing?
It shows 7 h 40 min
